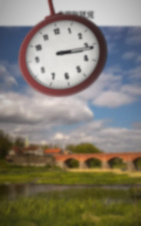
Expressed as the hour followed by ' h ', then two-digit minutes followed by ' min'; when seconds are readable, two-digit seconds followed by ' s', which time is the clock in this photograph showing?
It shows 3 h 16 min
